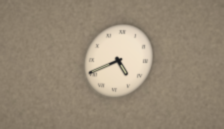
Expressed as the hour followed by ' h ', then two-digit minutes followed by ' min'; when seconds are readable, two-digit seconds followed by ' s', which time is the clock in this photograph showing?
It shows 4 h 41 min
